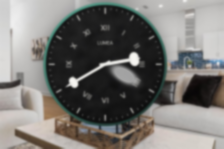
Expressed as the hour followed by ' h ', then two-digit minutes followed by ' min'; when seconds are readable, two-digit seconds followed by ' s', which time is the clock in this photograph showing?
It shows 2 h 40 min
